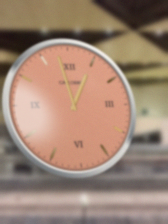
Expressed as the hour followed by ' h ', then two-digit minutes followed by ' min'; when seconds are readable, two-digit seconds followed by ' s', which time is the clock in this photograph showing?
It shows 12 h 58 min
